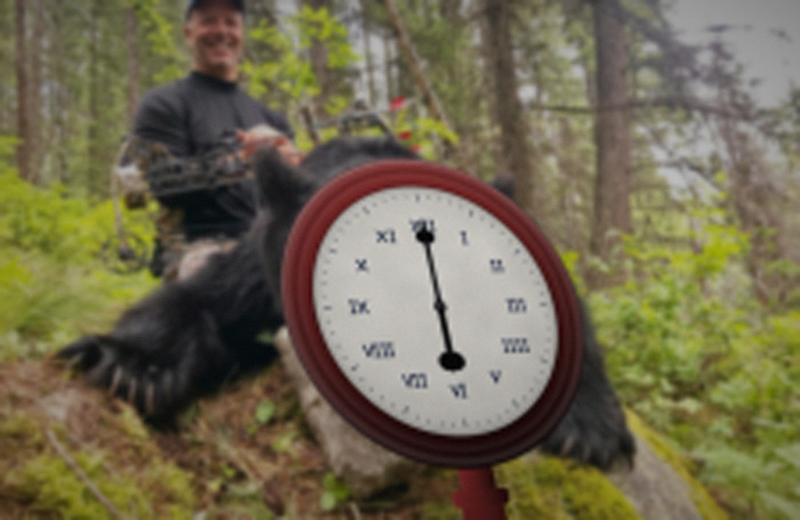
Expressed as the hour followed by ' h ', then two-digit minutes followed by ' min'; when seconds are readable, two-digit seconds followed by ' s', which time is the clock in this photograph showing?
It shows 6 h 00 min
